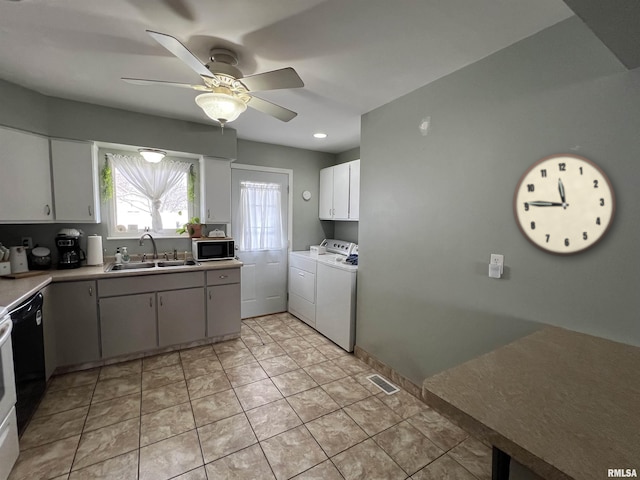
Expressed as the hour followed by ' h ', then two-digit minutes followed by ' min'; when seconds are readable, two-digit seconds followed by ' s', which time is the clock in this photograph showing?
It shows 11 h 46 min
